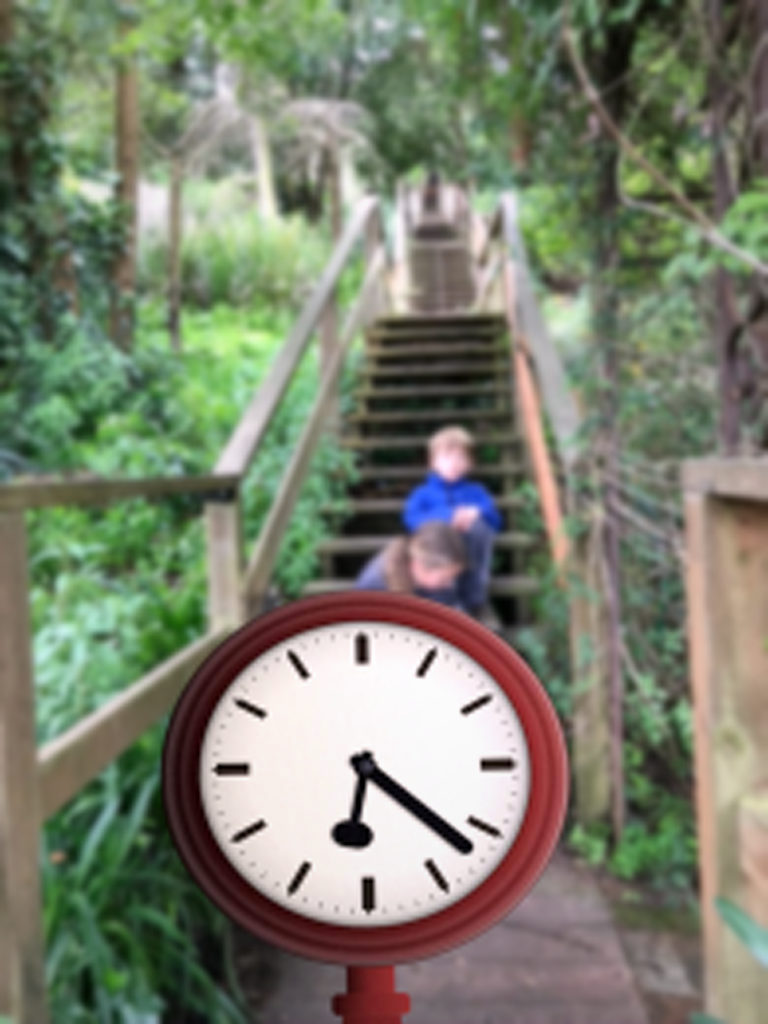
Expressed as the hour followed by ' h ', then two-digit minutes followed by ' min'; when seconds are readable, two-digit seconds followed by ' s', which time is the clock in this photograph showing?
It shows 6 h 22 min
